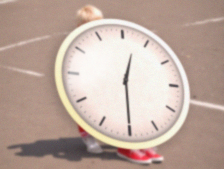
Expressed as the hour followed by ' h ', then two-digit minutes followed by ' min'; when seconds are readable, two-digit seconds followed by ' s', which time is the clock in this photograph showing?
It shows 12 h 30 min
